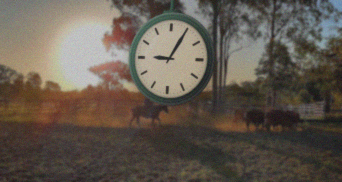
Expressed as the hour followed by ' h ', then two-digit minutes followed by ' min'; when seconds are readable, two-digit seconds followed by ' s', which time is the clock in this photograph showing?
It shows 9 h 05 min
